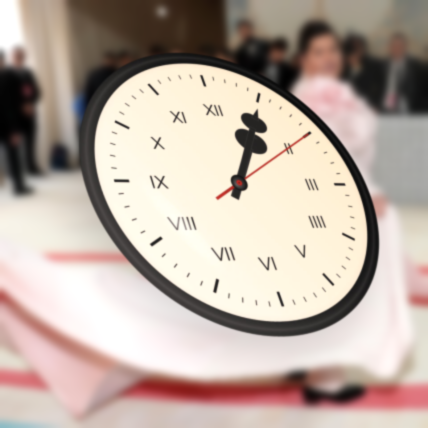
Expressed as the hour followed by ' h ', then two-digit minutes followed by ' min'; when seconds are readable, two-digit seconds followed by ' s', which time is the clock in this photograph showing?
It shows 1 h 05 min 10 s
